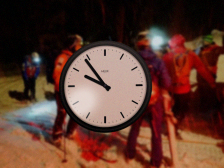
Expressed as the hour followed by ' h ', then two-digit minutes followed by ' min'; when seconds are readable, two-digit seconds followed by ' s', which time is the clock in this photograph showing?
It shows 9 h 54 min
